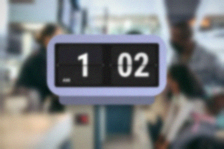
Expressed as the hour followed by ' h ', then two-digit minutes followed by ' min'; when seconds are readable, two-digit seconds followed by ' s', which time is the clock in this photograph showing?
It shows 1 h 02 min
